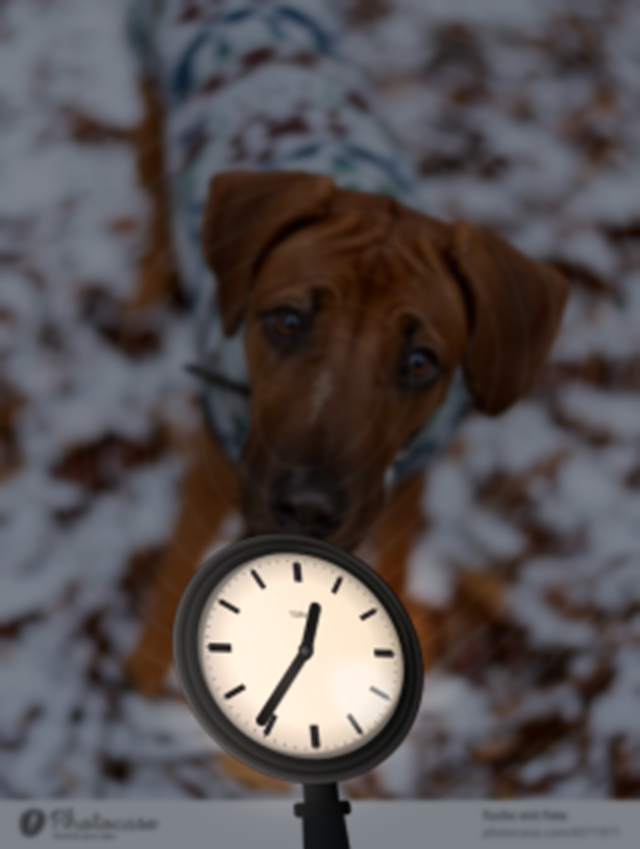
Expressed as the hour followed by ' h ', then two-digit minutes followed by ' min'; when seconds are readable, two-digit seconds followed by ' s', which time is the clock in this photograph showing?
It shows 12 h 36 min
